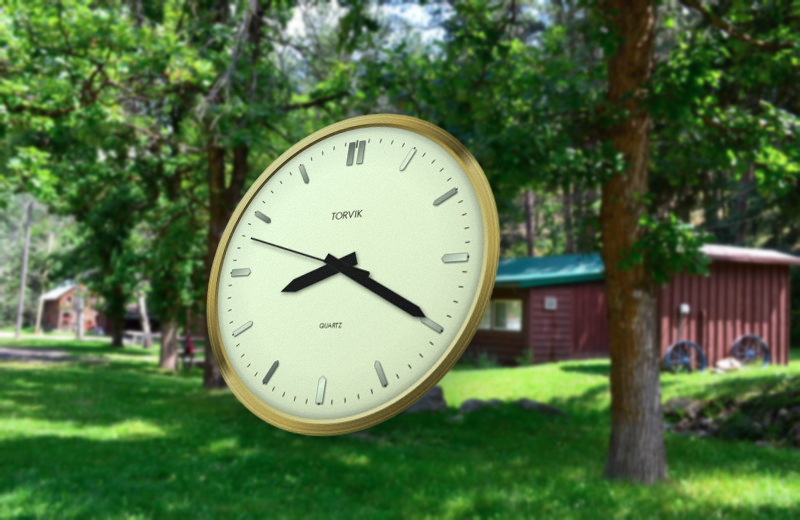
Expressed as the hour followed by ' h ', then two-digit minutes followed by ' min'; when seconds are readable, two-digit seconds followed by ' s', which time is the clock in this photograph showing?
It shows 8 h 19 min 48 s
